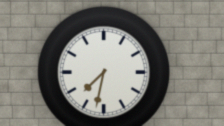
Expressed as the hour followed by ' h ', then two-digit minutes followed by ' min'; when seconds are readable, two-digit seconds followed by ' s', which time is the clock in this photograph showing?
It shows 7 h 32 min
